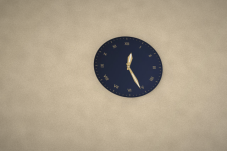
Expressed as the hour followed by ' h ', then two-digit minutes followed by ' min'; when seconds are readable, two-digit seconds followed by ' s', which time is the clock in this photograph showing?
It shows 12 h 26 min
